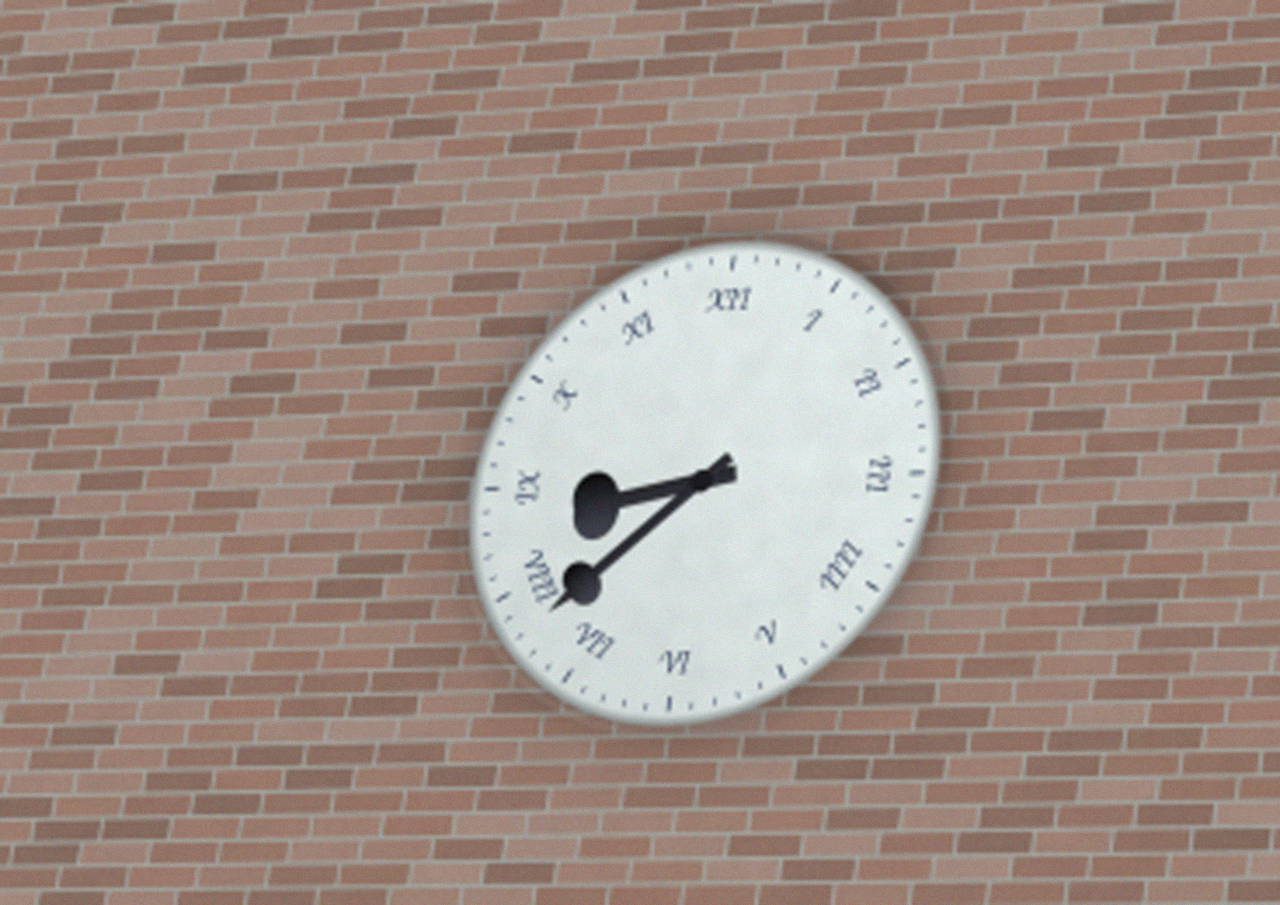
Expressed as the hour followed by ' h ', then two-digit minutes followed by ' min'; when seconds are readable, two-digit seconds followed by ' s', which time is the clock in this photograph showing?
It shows 8 h 38 min
